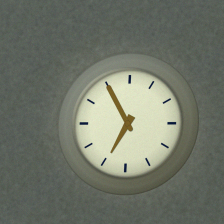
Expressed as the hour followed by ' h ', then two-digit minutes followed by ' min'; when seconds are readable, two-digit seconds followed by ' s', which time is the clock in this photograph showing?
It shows 6 h 55 min
